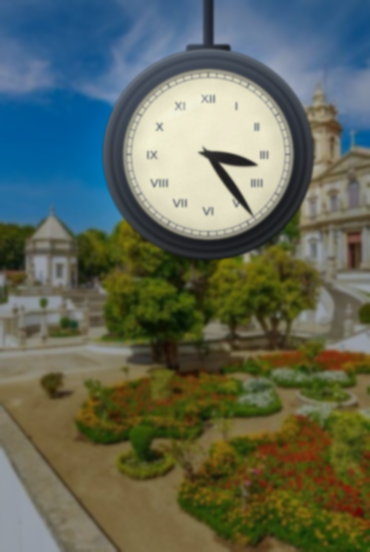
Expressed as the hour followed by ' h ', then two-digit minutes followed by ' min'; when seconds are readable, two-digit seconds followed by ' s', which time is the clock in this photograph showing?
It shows 3 h 24 min
